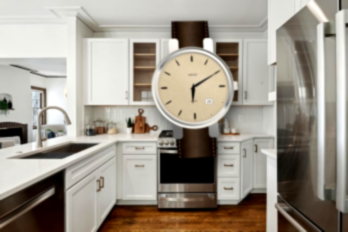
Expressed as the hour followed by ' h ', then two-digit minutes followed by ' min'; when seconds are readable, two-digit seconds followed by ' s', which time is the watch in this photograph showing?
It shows 6 h 10 min
